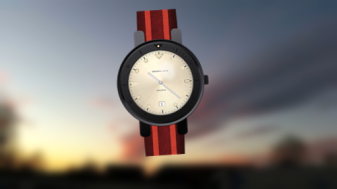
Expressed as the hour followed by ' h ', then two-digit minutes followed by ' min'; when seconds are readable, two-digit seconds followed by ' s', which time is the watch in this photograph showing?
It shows 10 h 22 min
